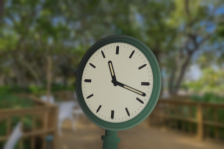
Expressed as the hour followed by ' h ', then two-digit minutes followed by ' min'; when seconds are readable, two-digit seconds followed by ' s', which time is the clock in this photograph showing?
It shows 11 h 18 min
